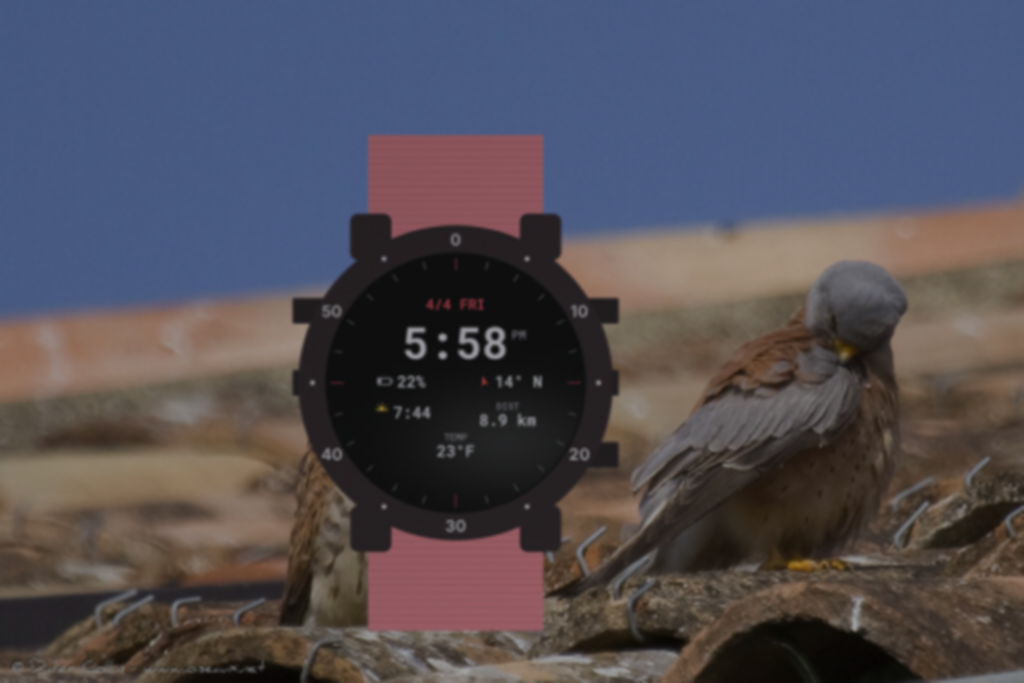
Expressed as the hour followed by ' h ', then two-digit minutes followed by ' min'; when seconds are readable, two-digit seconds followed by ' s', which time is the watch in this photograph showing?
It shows 5 h 58 min
